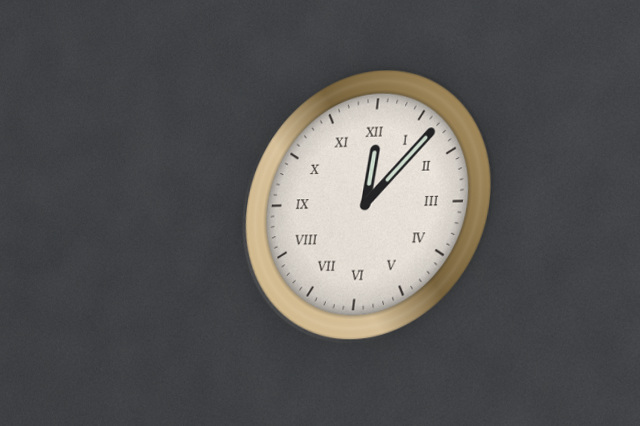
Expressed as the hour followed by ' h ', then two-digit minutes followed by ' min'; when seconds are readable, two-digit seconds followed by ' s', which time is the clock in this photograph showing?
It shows 12 h 07 min
